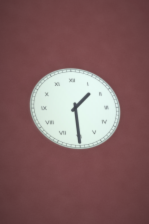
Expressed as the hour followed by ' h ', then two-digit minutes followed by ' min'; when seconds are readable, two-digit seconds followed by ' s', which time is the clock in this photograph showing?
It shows 1 h 30 min
